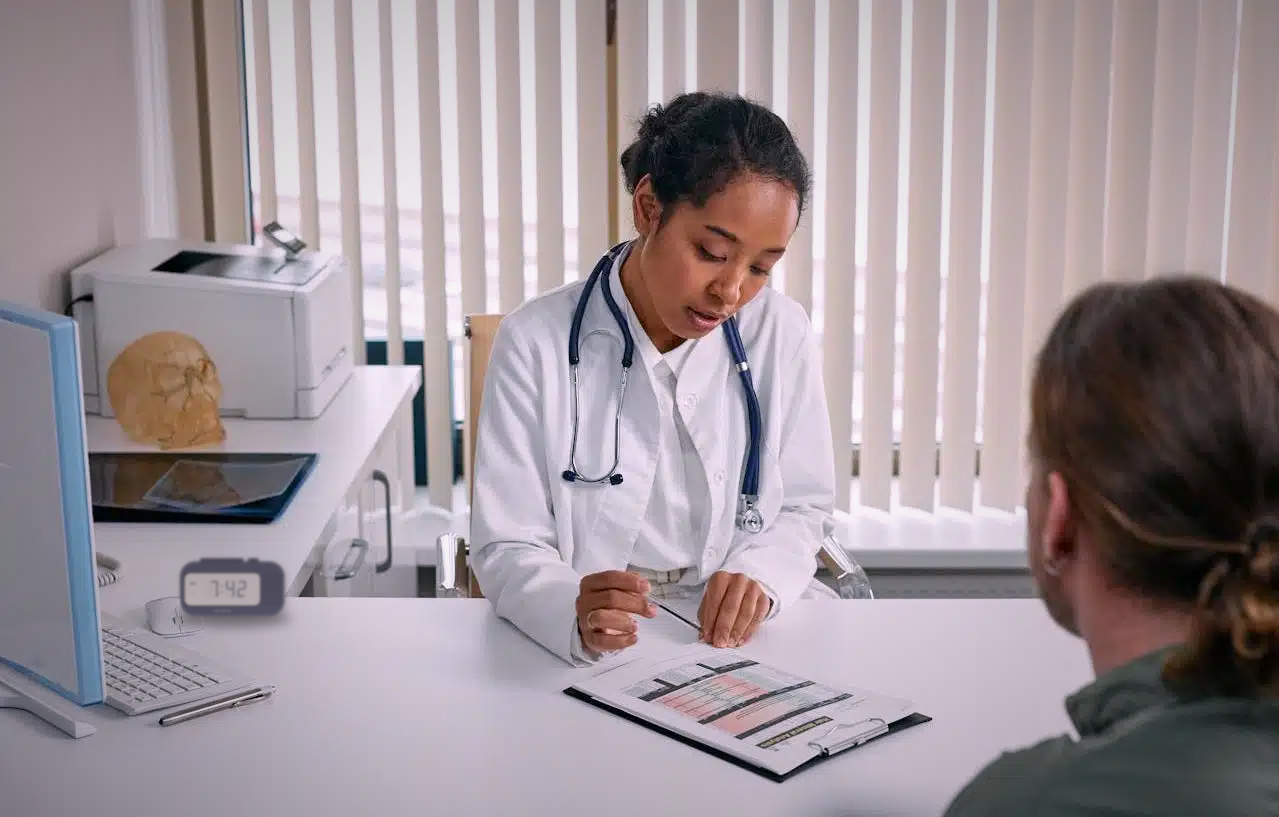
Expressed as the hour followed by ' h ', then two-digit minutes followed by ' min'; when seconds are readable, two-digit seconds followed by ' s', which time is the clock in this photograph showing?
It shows 7 h 42 min
